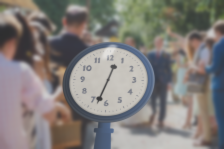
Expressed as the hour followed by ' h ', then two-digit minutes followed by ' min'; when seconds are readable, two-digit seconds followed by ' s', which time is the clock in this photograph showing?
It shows 12 h 33 min
